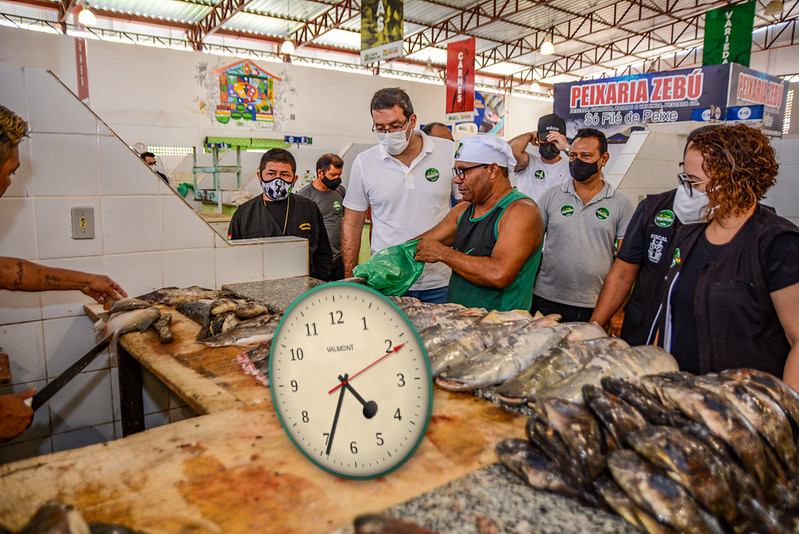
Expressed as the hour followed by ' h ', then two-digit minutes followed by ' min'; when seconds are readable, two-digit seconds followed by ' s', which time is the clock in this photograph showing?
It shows 4 h 34 min 11 s
